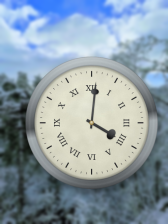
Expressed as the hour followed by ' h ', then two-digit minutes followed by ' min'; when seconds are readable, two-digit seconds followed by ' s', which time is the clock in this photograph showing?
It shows 4 h 01 min
